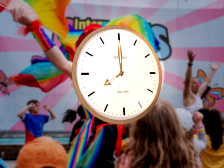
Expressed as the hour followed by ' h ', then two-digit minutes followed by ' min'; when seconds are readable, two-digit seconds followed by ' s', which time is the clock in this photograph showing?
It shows 8 h 00 min
